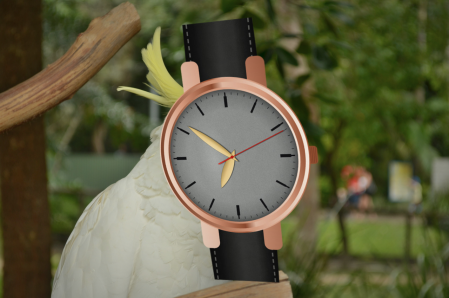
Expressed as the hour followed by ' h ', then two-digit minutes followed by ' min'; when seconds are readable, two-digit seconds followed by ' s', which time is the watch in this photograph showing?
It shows 6 h 51 min 11 s
